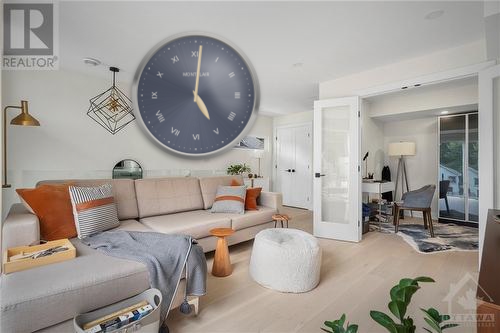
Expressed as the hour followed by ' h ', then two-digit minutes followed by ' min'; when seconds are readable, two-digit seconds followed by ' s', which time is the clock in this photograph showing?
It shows 5 h 01 min
